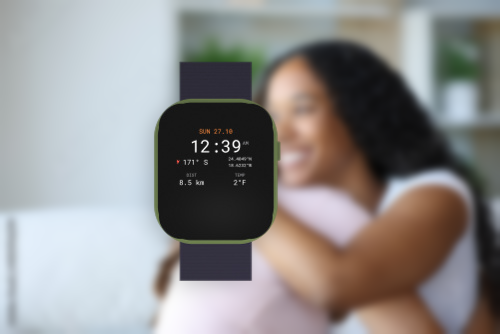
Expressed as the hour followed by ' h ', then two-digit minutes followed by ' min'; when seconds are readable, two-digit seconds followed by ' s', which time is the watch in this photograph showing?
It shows 12 h 39 min
